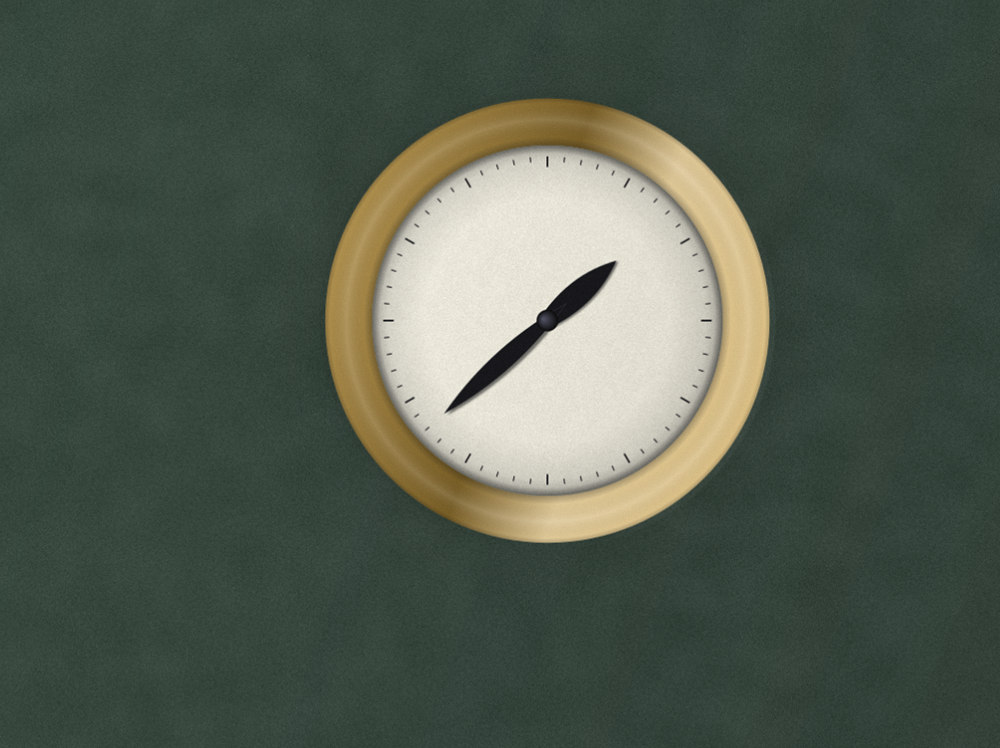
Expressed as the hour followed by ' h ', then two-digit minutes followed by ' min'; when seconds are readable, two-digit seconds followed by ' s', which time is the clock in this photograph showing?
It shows 1 h 38 min
